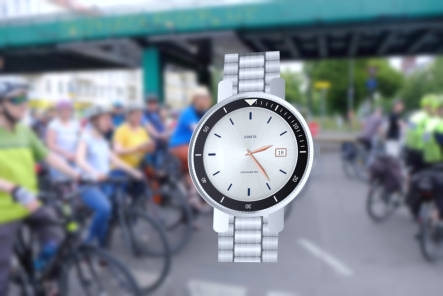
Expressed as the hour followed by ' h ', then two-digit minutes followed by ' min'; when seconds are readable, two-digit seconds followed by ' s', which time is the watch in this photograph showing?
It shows 2 h 24 min
